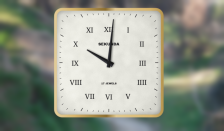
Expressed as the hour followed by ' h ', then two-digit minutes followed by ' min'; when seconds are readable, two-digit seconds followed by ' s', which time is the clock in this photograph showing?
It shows 10 h 01 min
